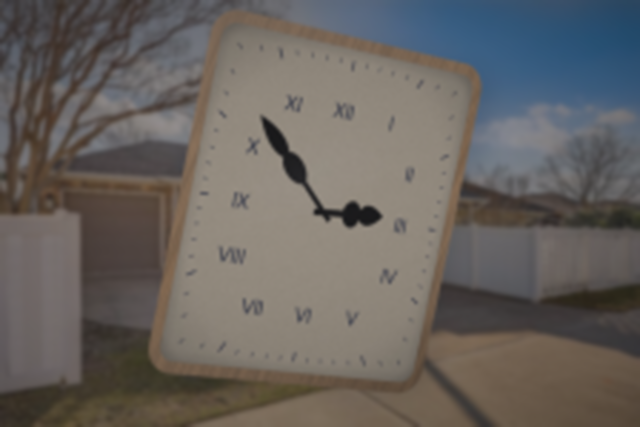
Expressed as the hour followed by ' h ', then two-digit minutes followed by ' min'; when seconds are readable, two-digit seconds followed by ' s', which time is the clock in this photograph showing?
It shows 2 h 52 min
